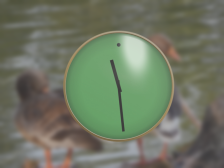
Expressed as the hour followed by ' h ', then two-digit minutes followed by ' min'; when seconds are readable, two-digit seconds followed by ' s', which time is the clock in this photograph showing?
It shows 11 h 29 min
